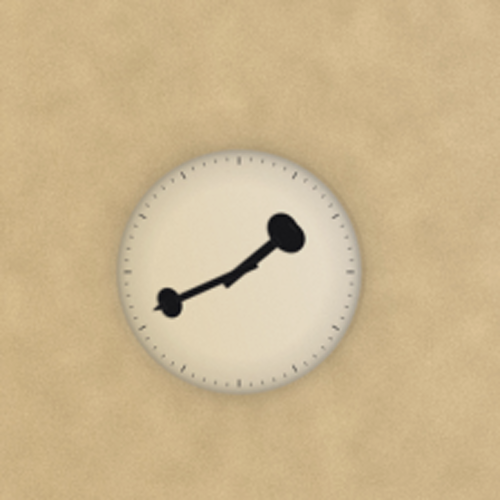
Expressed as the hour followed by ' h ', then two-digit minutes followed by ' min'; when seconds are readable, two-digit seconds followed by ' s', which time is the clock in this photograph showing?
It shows 1 h 41 min
